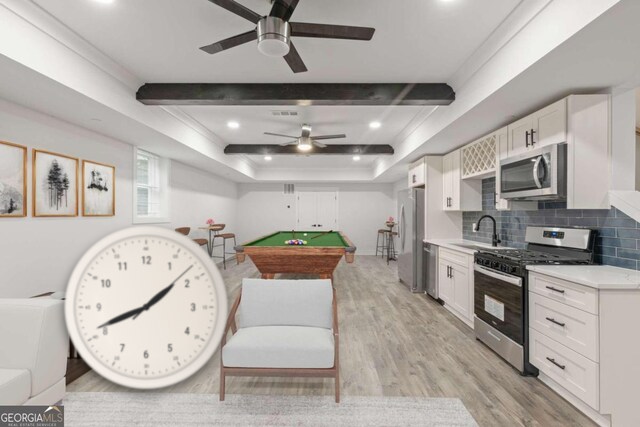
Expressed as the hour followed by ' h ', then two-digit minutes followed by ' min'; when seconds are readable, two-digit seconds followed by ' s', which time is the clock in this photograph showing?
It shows 1 h 41 min 08 s
